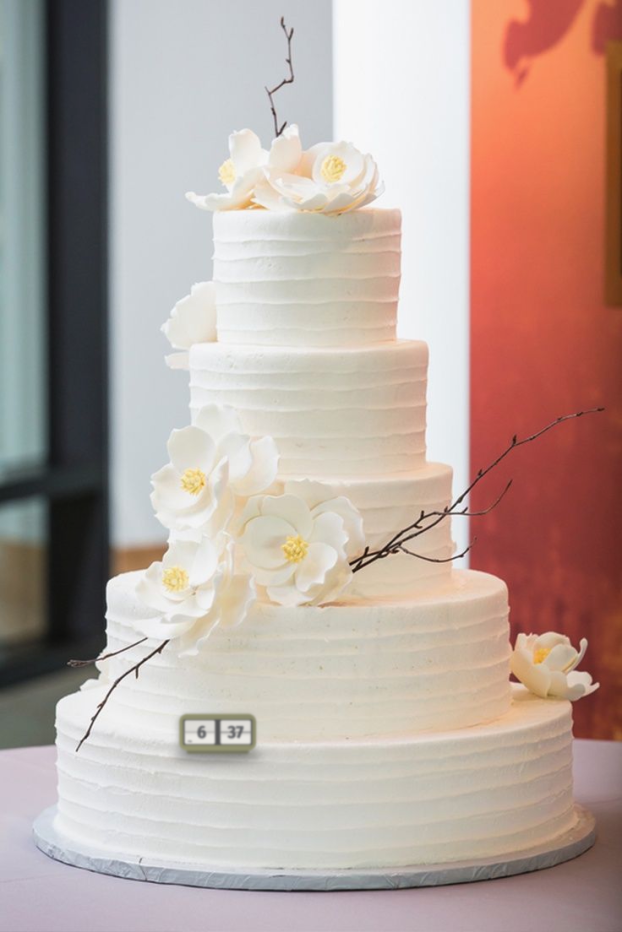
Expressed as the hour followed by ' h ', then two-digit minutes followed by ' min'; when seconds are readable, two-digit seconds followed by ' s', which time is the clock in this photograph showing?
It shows 6 h 37 min
